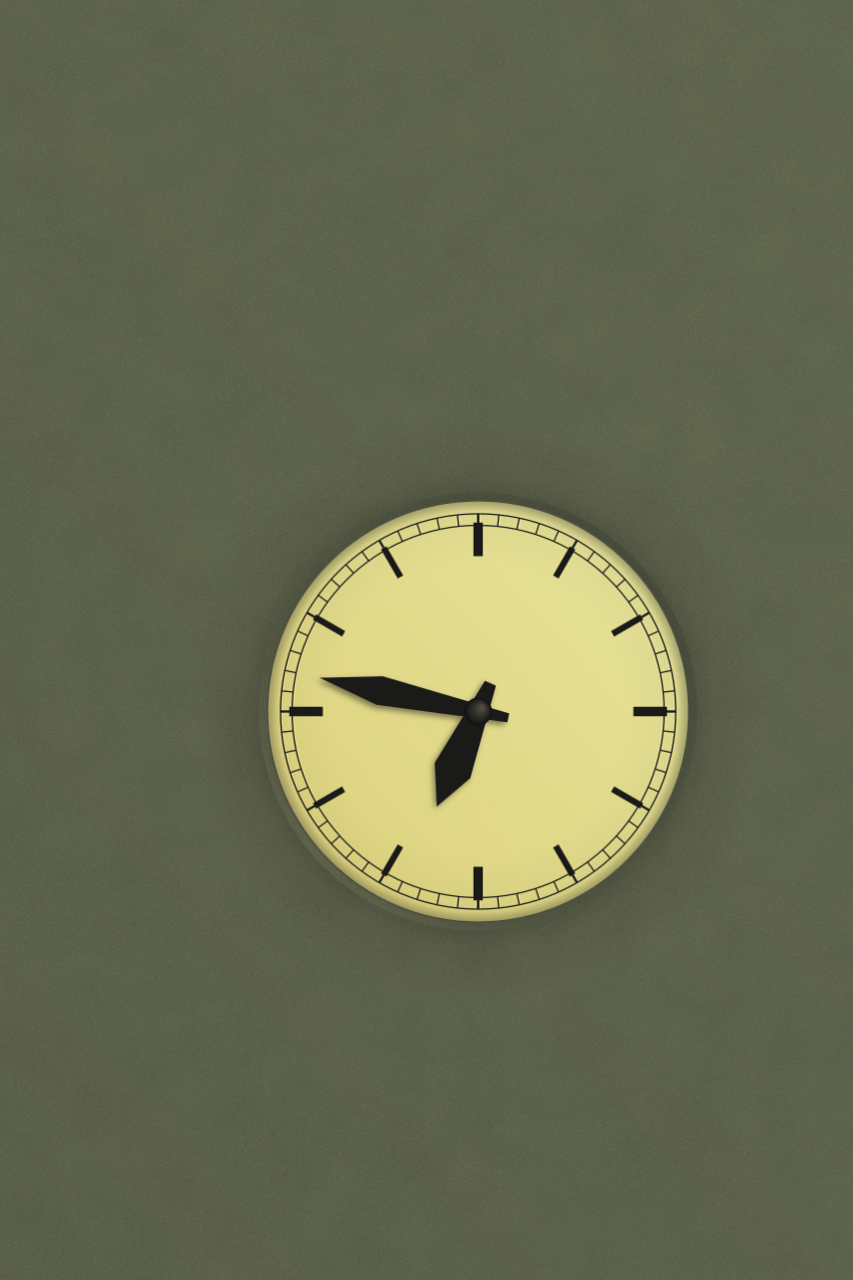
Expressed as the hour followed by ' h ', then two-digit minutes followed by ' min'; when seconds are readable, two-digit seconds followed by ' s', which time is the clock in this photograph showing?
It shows 6 h 47 min
